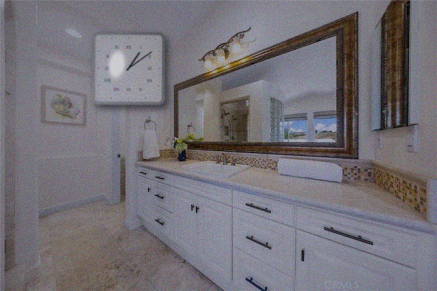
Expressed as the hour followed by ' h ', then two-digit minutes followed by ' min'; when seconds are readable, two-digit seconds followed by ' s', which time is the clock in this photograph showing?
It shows 1 h 09 min
